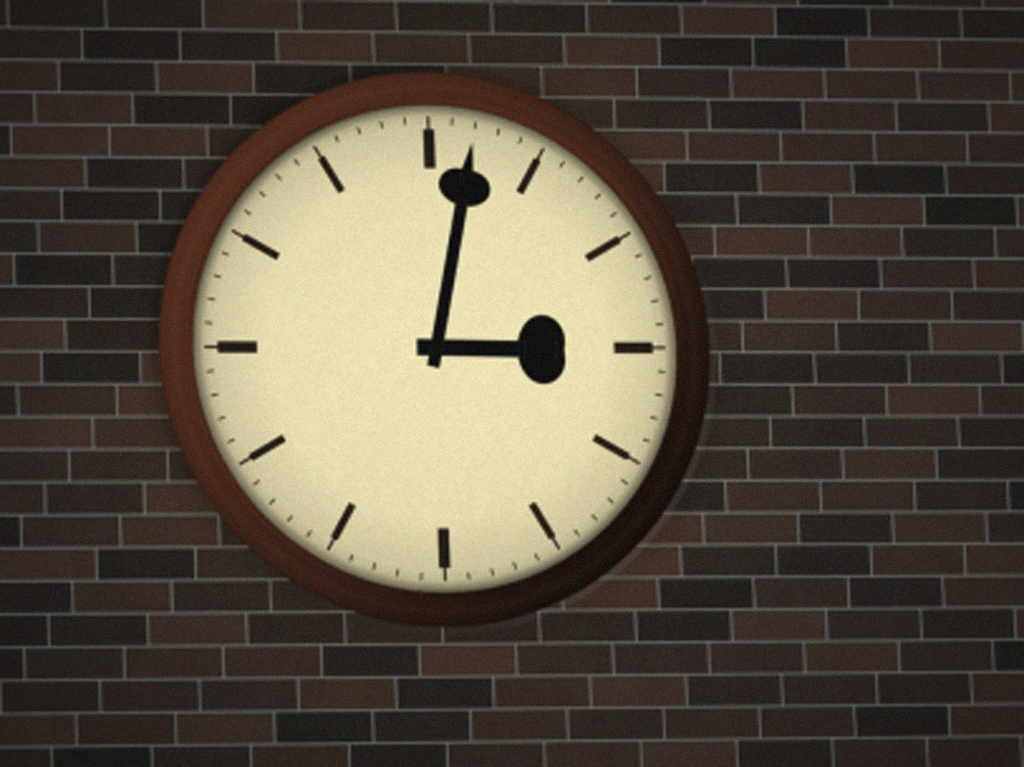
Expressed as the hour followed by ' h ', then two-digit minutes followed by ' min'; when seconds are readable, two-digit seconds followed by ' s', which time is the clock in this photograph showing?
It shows 3 h 02 min
